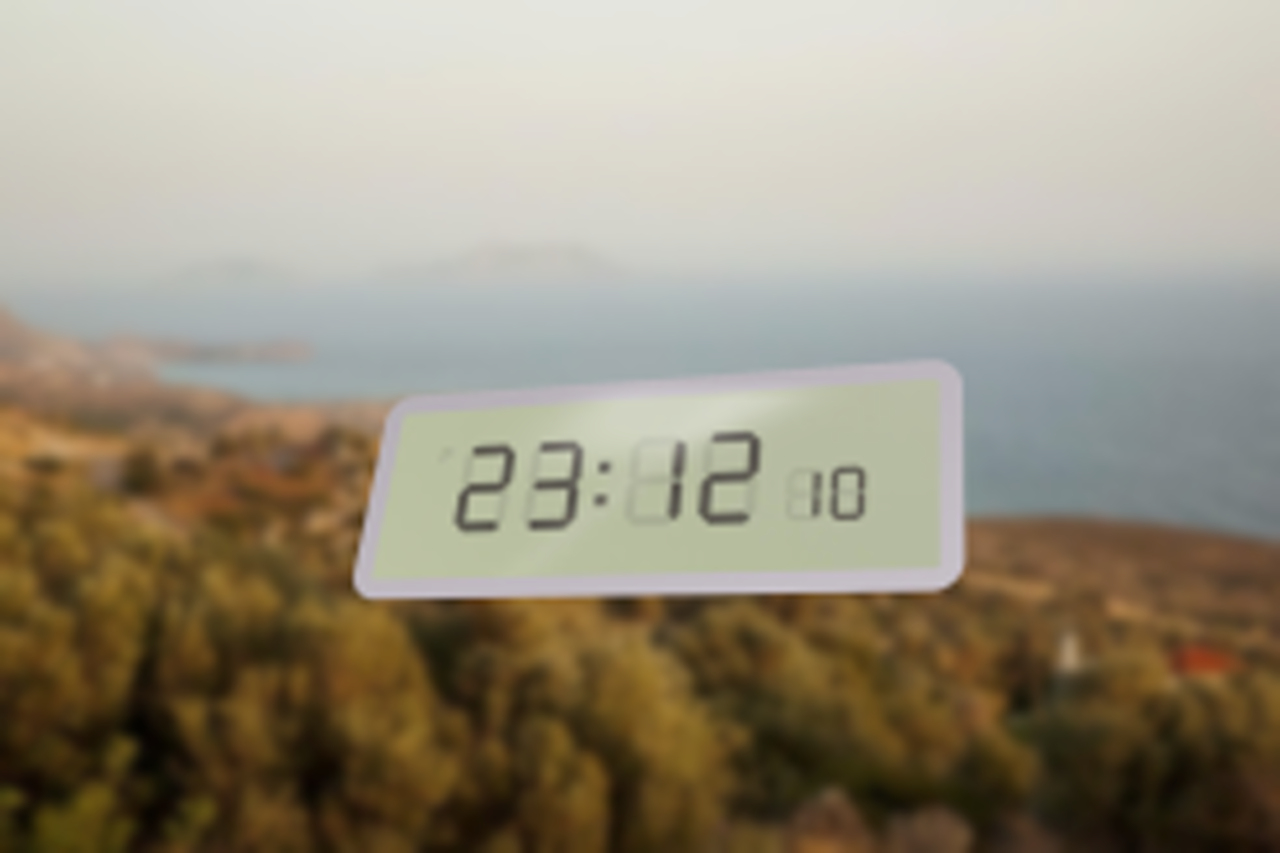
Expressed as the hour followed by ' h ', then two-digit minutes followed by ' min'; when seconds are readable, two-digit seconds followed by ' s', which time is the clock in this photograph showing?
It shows 23 h 12 min 10 s
